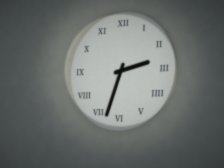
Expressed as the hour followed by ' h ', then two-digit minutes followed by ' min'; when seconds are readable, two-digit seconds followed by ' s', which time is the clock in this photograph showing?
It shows 2 h 33 min
